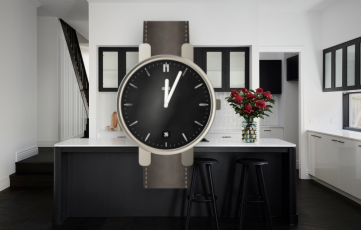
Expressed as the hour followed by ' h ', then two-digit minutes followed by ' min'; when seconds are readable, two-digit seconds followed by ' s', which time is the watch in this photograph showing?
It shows 12 h 04 min
